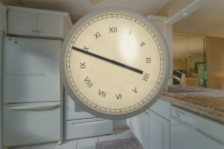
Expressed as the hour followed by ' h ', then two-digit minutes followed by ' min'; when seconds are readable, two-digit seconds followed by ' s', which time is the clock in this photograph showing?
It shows 3 h 49 min
